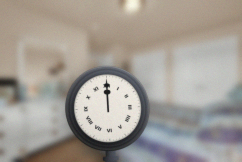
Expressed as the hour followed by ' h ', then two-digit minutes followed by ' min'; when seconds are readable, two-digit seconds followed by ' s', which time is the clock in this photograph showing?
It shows 12 h 00 min
